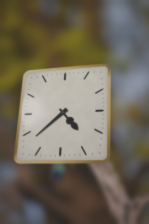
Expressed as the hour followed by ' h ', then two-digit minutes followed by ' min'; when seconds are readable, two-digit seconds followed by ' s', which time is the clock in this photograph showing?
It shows 4 h 38 min
